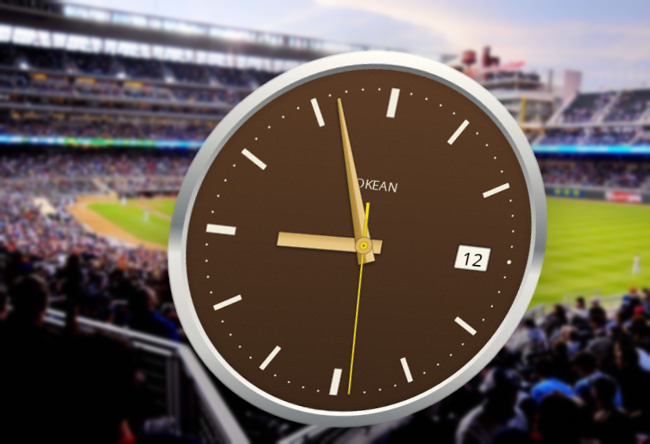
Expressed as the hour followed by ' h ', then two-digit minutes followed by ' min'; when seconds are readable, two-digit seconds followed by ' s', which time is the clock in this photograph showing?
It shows 8 h 56 min 29 s
